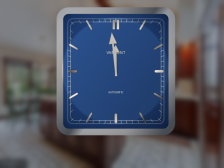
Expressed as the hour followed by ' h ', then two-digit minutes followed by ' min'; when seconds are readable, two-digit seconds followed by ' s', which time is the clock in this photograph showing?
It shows 11 h 59 min
